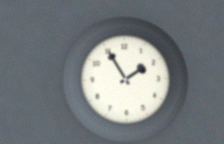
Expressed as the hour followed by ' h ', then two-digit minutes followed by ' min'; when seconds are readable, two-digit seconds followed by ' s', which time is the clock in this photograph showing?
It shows 1 h 55 min
